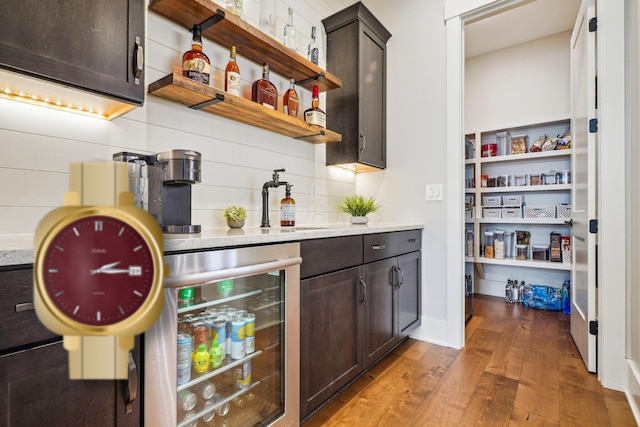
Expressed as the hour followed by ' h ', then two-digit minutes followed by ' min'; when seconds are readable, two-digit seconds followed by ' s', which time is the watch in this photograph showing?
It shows 2 h 15 min
